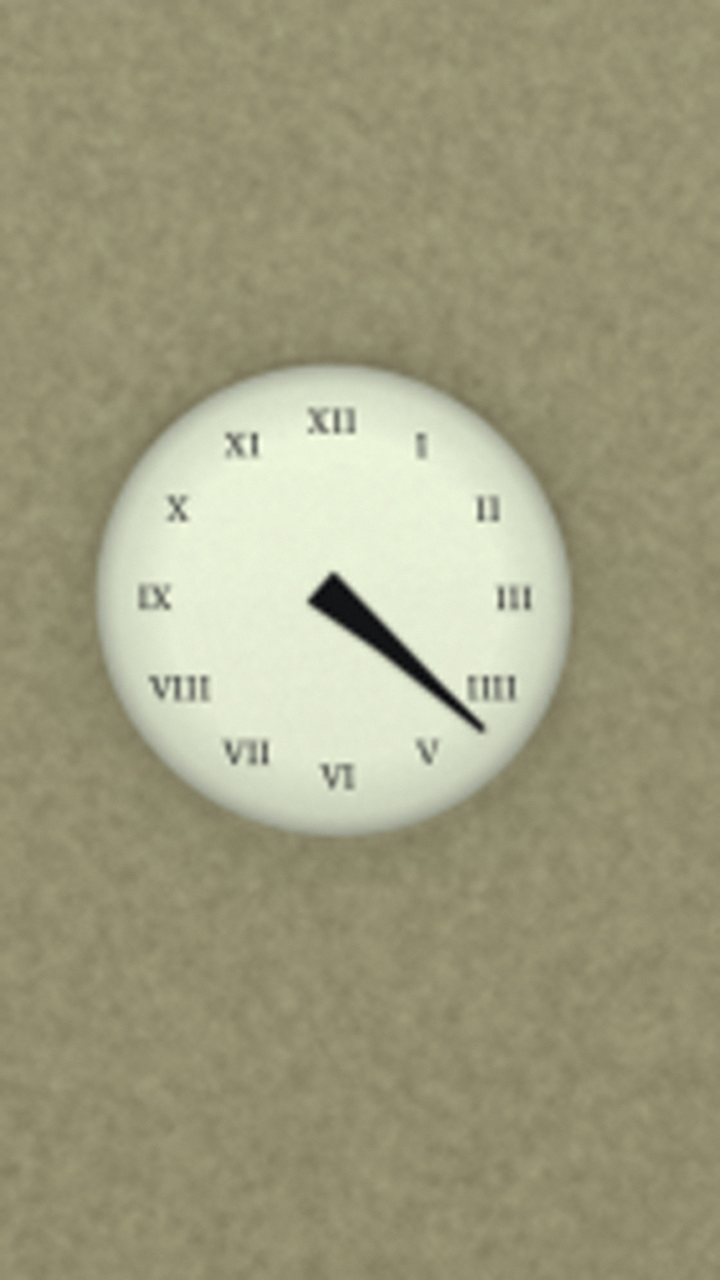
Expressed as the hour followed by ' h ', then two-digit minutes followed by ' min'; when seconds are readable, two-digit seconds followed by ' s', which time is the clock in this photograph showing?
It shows 4 h 22 min
